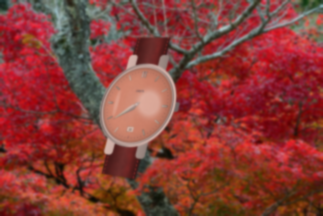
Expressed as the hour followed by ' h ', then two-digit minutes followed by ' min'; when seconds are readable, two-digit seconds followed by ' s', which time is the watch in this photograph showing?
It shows 7 h 39 min
